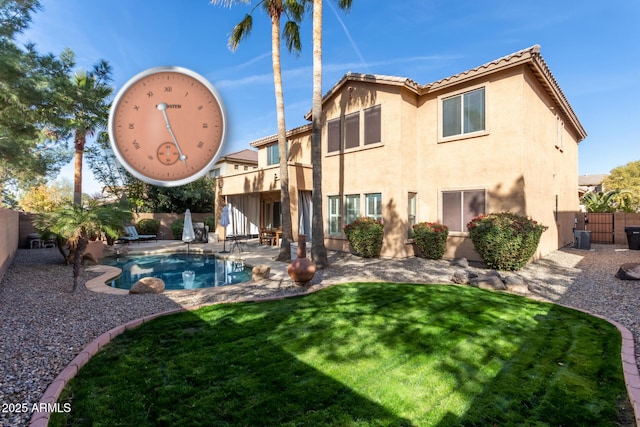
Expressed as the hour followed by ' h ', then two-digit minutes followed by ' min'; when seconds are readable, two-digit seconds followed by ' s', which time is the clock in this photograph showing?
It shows 11 h 26 min
